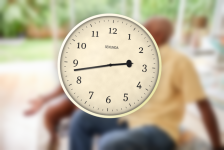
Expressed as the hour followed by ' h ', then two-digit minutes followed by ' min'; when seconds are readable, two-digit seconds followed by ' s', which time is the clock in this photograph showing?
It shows 2 h 43 min
